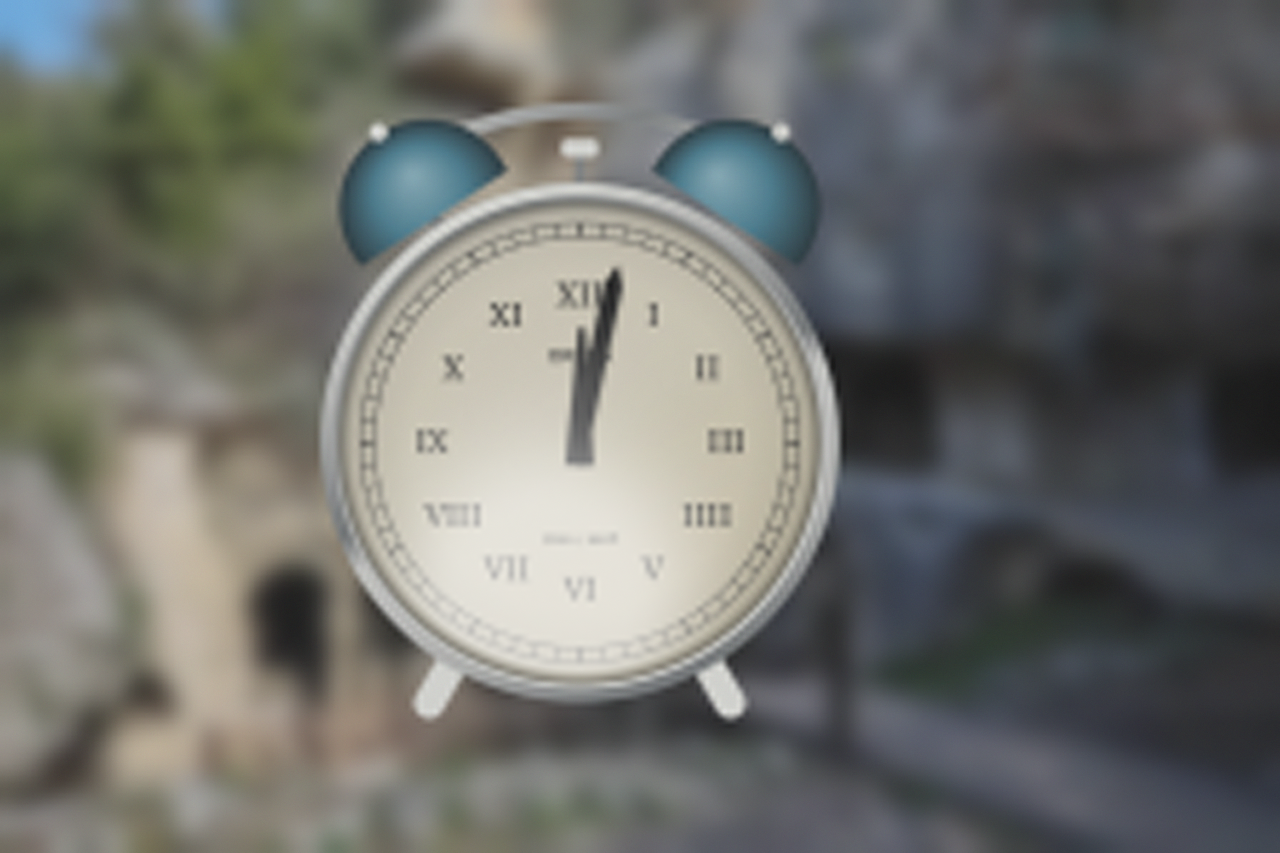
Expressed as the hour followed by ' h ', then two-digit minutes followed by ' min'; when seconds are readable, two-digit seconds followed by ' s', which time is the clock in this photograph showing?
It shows 12 h 02 min
